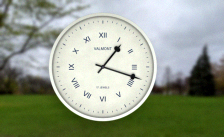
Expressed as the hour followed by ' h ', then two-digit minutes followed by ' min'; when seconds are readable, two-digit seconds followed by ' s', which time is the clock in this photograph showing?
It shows 1 h 18 min
